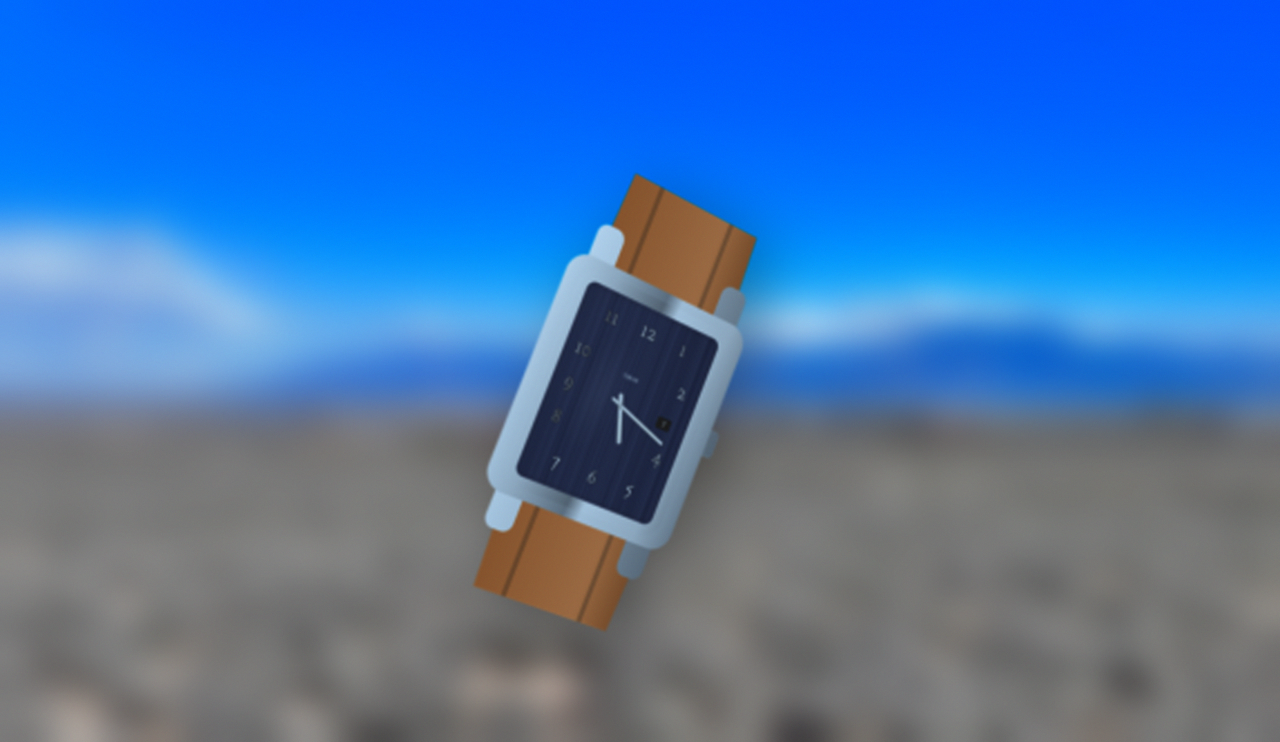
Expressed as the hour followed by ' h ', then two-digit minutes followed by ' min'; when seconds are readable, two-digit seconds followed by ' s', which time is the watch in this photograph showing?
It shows 5 h 18 min
